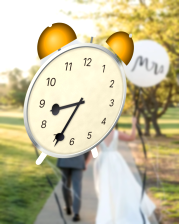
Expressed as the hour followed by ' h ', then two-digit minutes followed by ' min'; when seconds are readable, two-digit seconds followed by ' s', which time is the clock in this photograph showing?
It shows 8 h 34 min
